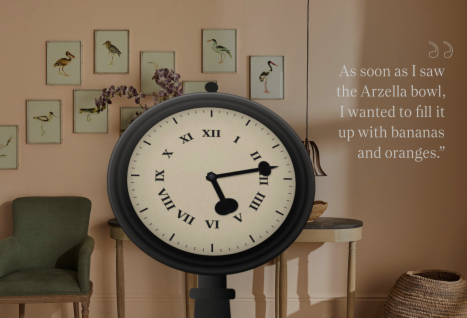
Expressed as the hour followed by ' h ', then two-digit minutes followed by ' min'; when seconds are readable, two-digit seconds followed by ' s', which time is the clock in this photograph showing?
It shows 5 h 13 min
